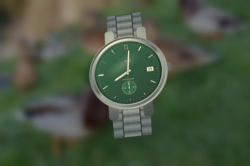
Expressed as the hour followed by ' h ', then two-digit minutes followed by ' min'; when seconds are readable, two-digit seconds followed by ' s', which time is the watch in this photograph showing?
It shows 8 h 01 min
